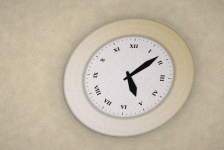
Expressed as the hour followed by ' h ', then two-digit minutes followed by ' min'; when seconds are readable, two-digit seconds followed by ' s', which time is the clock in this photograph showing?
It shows 5 h 08 min
